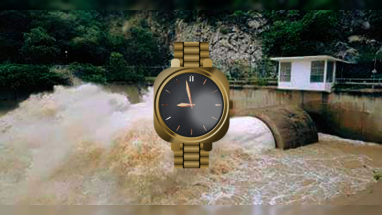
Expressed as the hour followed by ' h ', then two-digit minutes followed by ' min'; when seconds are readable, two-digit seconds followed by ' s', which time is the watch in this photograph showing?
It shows 8 h 58 min
